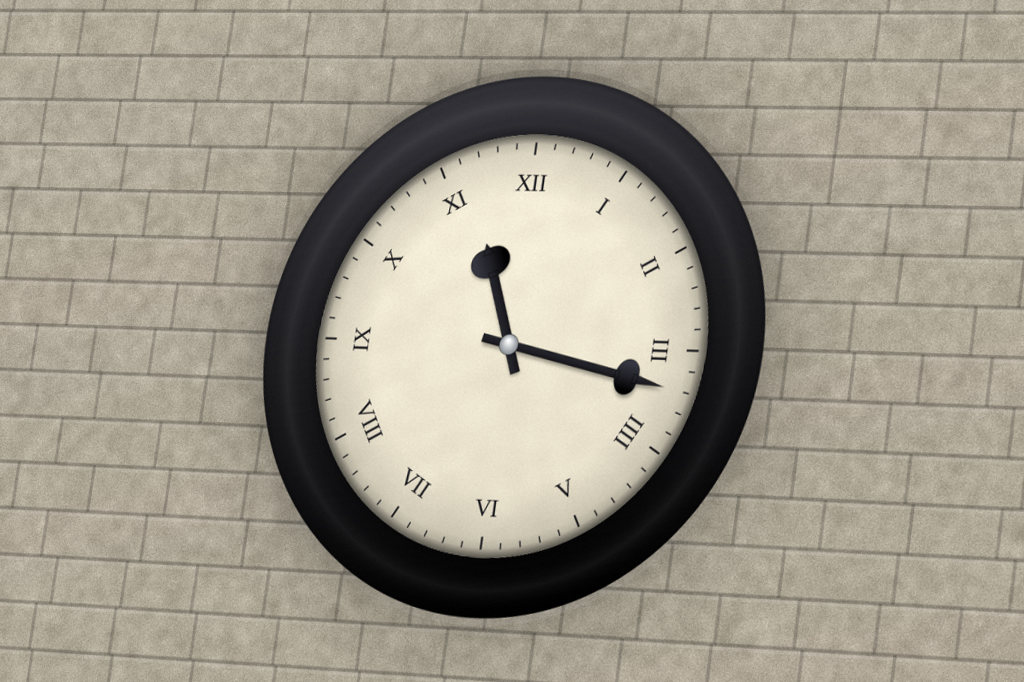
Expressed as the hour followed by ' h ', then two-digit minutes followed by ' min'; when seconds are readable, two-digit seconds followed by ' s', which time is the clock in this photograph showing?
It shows 11 h 17 min
